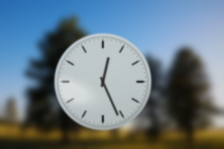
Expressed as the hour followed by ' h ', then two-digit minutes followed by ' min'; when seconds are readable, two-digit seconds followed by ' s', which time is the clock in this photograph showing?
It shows 12 h 26 min
